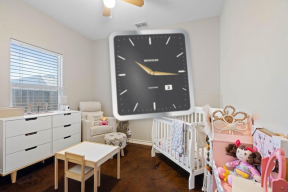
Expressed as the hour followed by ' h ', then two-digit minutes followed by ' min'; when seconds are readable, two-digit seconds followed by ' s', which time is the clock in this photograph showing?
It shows 10 h 16 min
